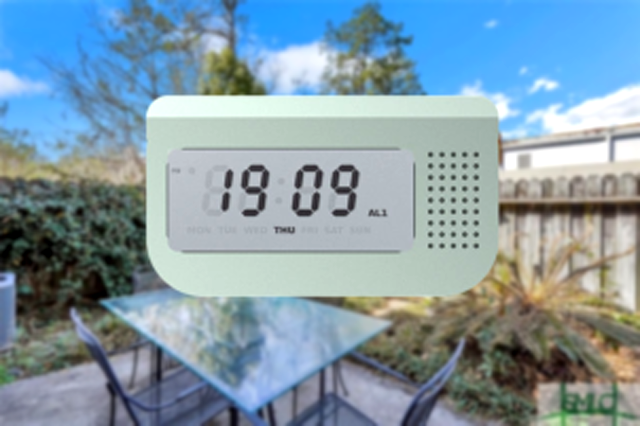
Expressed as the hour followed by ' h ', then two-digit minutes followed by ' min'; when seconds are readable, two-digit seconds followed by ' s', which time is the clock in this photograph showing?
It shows 19 h 09 min
